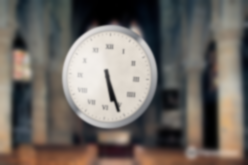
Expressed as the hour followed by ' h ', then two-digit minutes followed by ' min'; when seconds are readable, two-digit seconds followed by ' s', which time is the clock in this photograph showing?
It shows 5 h 26 min
